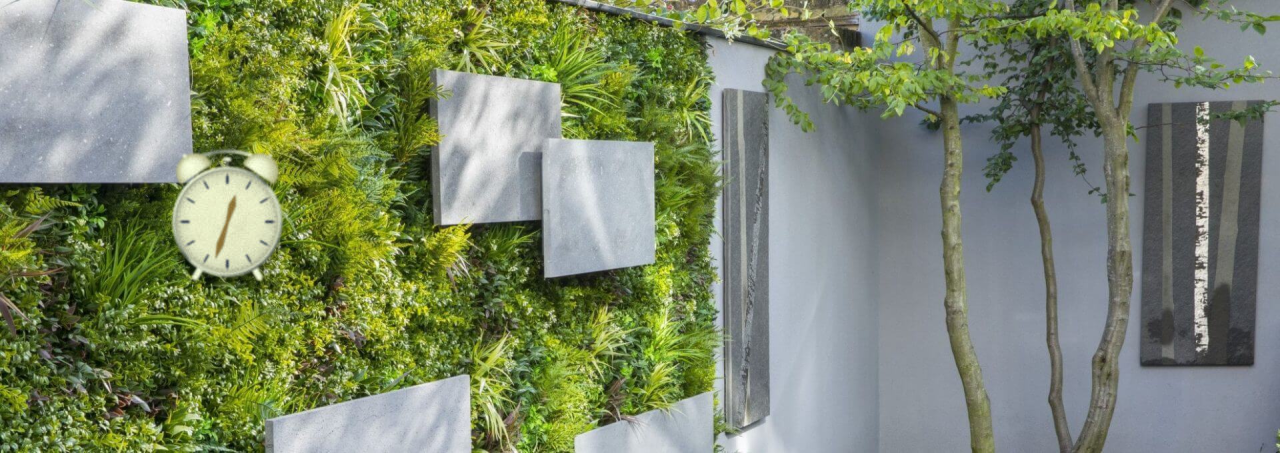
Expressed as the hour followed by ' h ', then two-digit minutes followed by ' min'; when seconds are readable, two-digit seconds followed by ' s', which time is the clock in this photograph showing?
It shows 12 h 33 min
